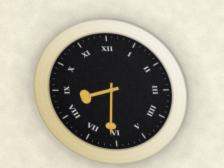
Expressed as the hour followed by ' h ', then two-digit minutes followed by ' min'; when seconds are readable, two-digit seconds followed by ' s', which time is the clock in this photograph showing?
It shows 8 h 31 min
